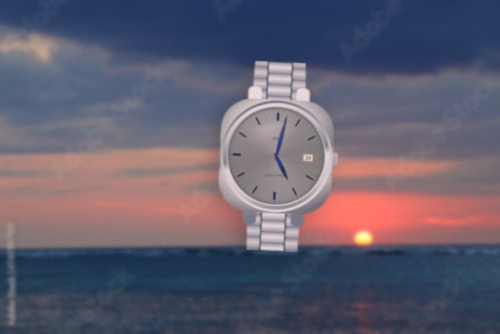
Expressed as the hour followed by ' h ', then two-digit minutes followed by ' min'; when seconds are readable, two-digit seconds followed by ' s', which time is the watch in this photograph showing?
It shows 5 h 02 min
